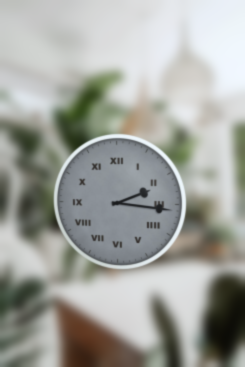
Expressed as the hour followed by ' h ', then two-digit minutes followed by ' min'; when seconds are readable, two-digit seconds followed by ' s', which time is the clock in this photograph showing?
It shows 2 h 16 min
